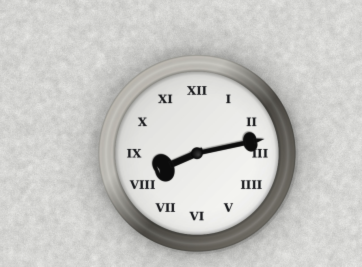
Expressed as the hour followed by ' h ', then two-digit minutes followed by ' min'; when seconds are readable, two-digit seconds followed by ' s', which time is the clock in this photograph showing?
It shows 8 h 13 min
